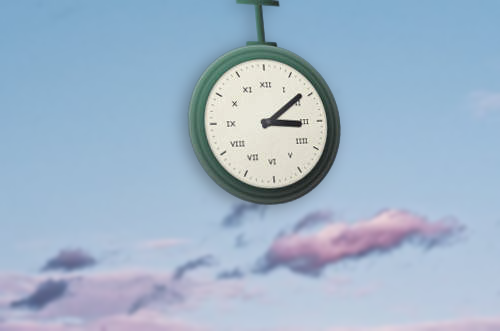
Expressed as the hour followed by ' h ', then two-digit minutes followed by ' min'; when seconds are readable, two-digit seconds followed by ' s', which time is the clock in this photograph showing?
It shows 3 h 09 min
